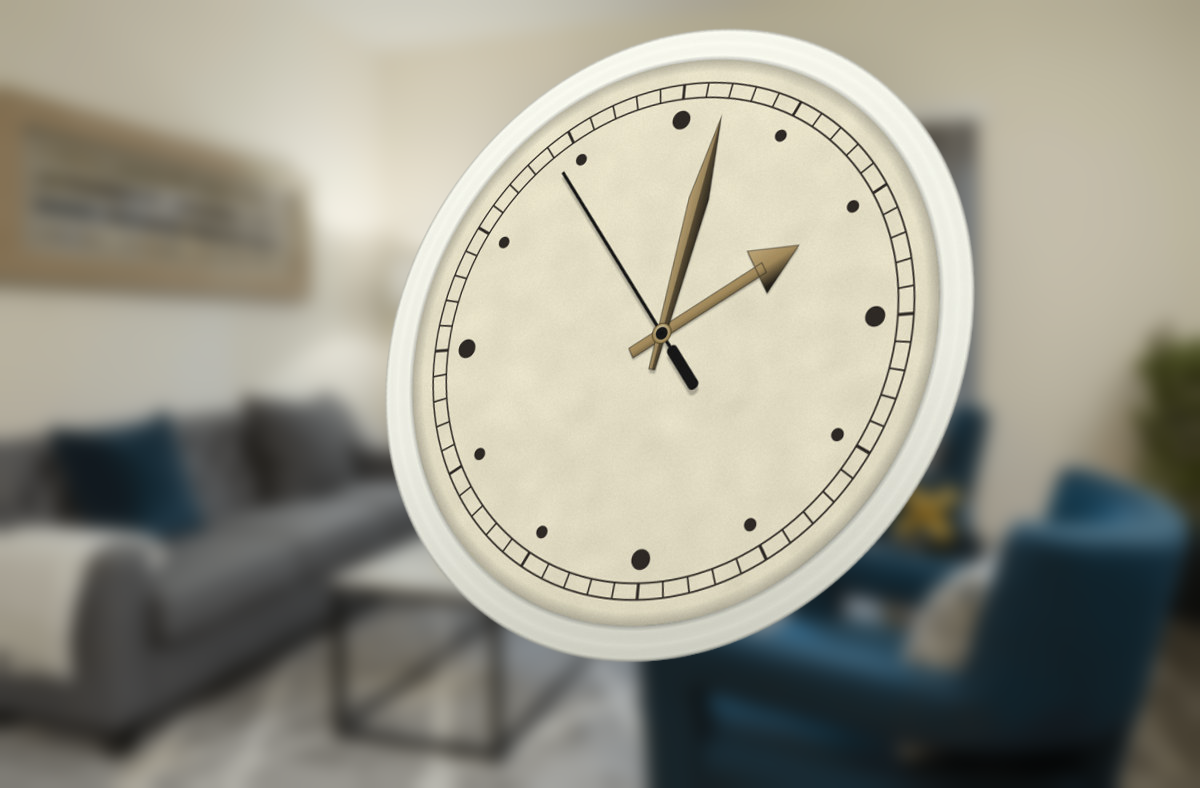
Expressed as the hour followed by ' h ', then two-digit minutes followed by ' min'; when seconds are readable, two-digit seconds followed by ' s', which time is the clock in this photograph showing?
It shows 2 h 01 min 54 s
